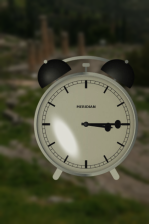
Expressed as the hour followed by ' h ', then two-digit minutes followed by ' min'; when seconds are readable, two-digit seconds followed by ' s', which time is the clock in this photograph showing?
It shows 3 h 15 min
